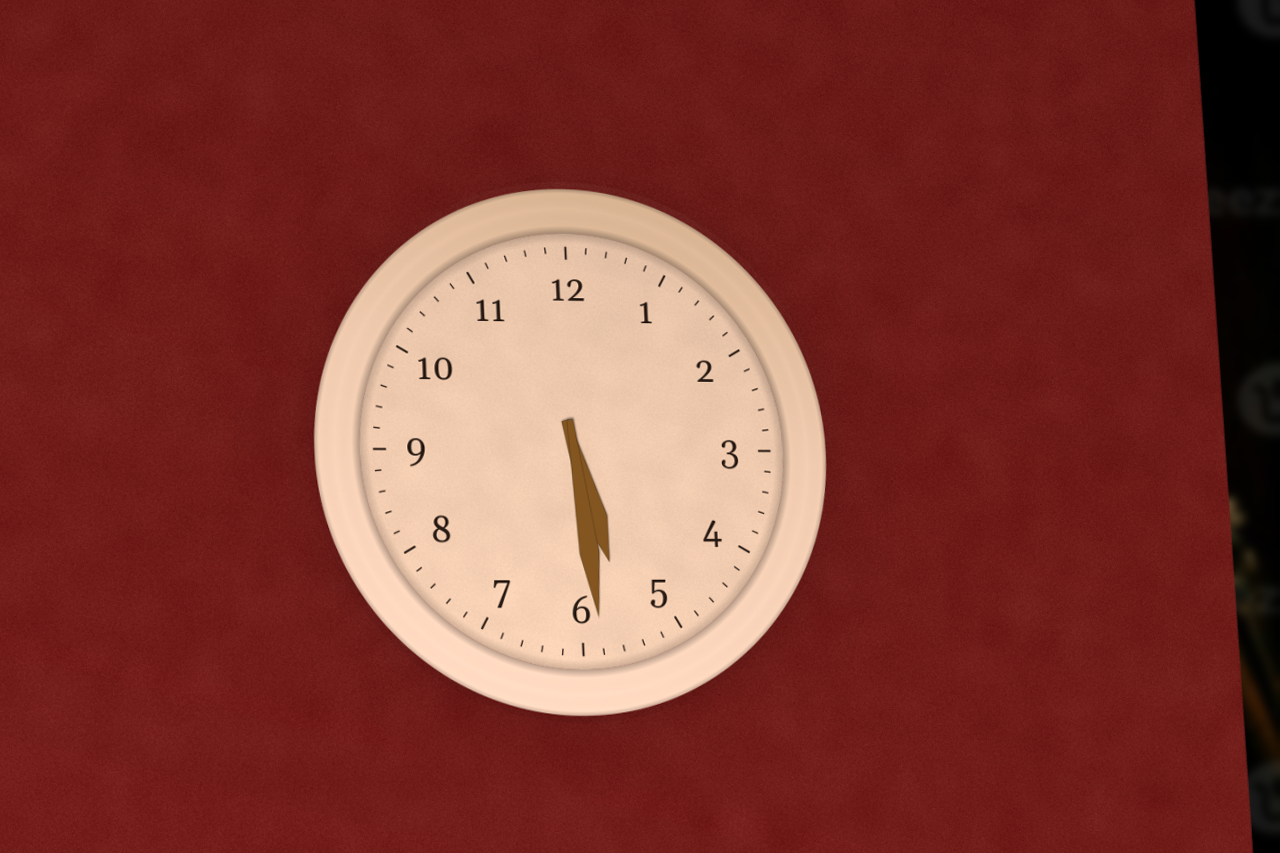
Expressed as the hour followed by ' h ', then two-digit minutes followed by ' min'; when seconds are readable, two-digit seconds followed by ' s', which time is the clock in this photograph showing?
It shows 5 h 29 min
